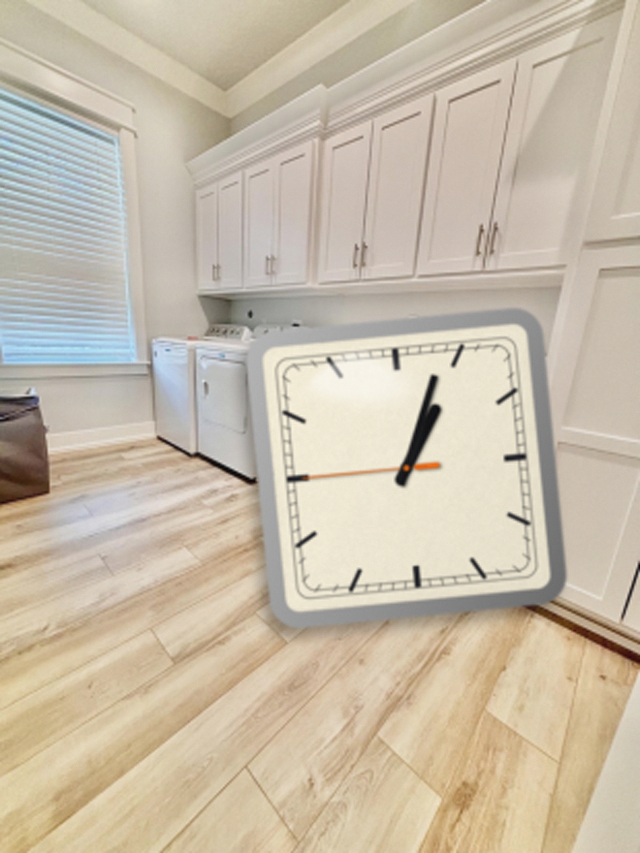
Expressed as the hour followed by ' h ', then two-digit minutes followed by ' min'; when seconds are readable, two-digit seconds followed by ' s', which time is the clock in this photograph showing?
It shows 1 h 03 min 45 s
